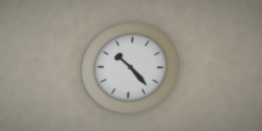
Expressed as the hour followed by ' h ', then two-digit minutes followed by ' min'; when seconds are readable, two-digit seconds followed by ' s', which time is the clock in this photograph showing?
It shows 10 h 23 min
